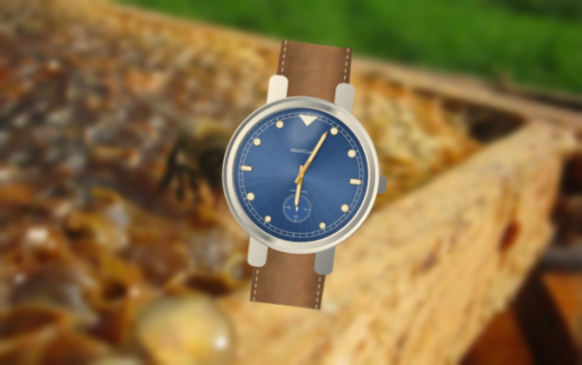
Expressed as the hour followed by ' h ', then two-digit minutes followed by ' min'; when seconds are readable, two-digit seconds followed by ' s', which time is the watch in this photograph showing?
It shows 6 h 04 min
